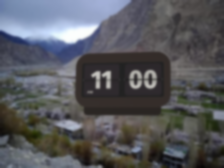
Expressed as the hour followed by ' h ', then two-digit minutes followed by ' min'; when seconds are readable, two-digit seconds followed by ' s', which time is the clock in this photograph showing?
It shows 11 h 00 min
